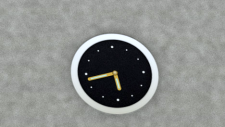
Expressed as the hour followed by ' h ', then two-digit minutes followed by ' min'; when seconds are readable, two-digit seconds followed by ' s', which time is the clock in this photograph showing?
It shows 5 h 43 min
